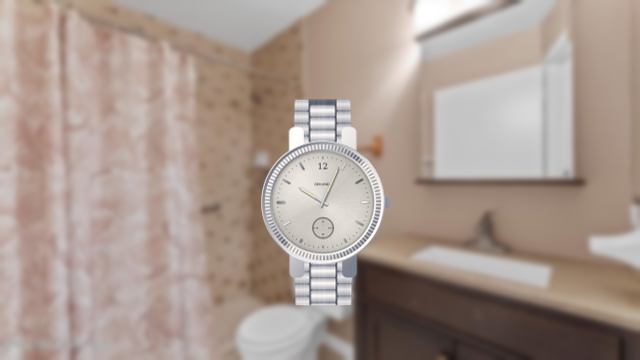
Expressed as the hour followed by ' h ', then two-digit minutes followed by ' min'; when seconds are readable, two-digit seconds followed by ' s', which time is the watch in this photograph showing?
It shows 10 h 04 min
